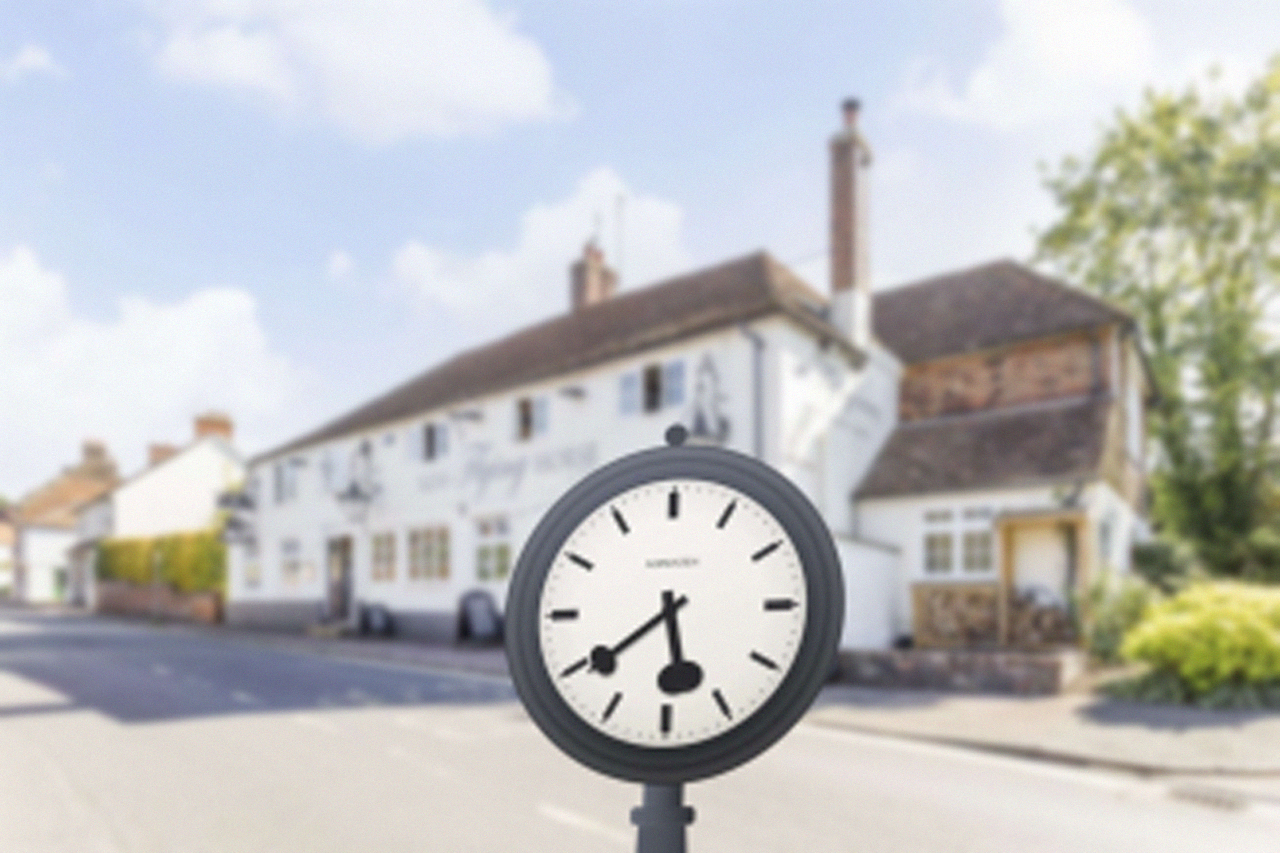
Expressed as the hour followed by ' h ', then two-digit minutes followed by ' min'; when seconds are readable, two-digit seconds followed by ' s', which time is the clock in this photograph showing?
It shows 5 h 39 min
